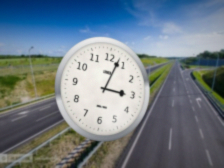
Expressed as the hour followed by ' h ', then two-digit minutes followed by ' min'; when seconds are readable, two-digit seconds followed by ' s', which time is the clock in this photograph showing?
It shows 3 h 03 min
